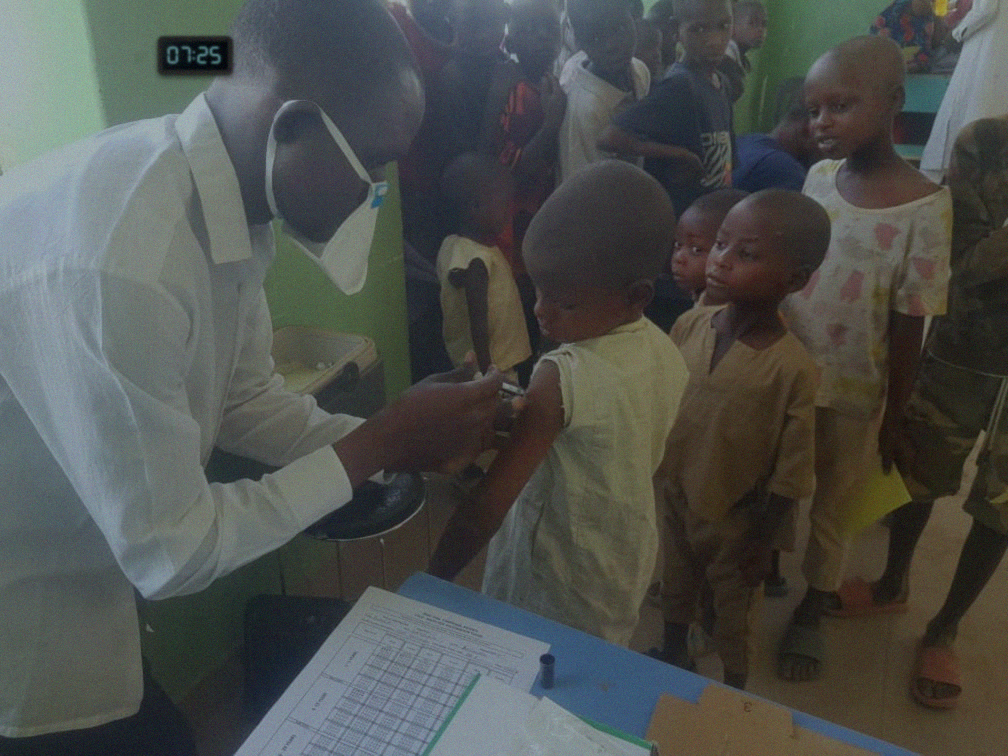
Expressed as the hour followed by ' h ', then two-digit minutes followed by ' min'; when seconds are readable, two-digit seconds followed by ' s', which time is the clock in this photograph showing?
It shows 7 h 25 min
